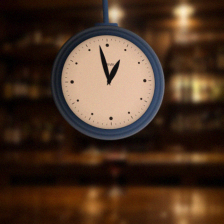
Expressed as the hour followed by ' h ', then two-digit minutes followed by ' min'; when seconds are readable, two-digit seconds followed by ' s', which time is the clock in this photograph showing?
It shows 12 h 58 min
